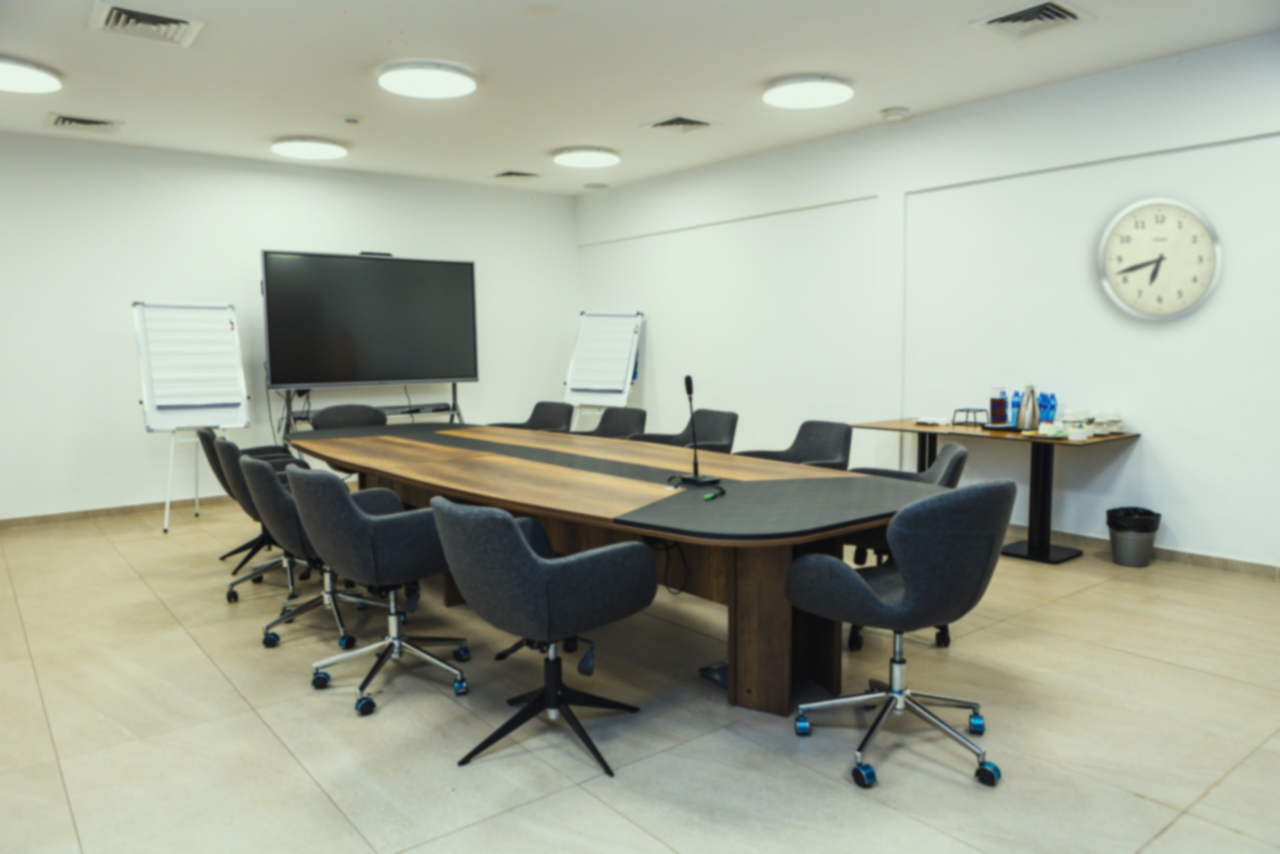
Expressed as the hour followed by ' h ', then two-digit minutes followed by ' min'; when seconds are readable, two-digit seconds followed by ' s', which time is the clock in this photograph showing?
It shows 6 h 42 min
